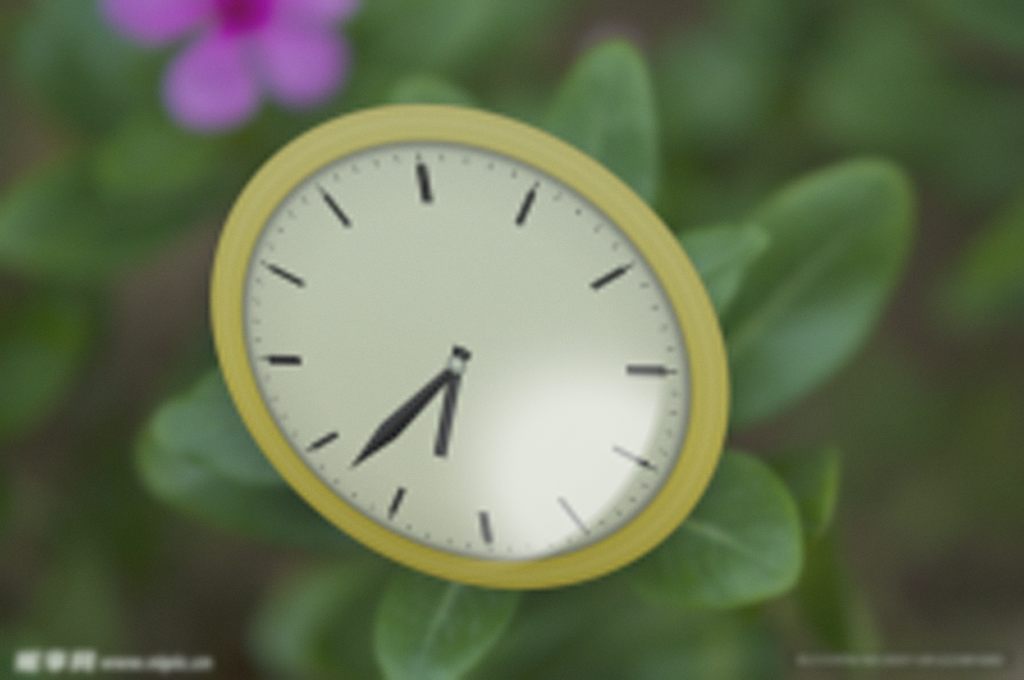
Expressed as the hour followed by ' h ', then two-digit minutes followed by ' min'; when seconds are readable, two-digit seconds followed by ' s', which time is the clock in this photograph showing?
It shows 6 h 38 min
